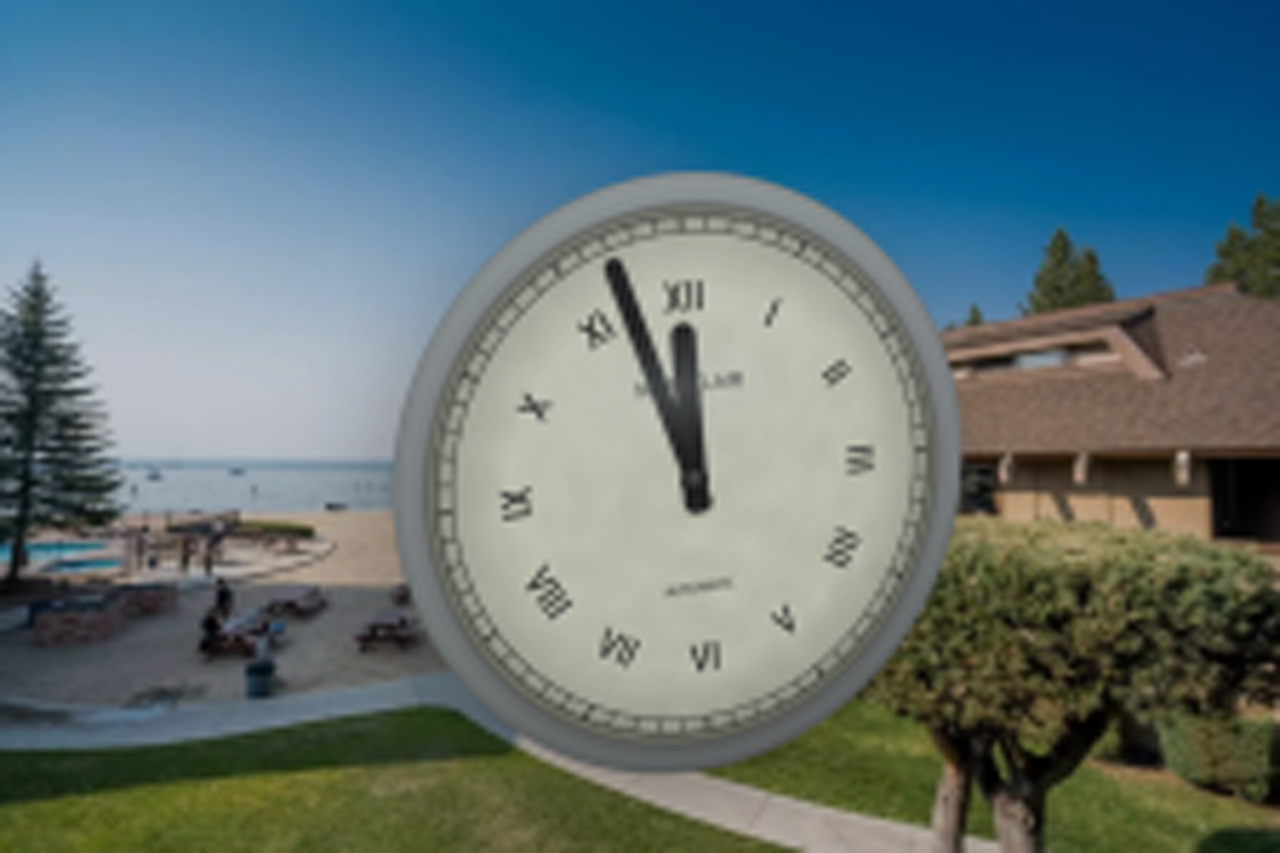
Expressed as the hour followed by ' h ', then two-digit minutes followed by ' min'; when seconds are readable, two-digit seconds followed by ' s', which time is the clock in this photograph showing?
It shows 11 h 57 min
